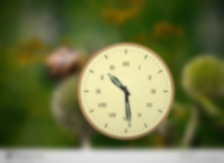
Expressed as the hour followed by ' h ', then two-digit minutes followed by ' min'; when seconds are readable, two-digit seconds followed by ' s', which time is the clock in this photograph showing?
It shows 10 h 29 min
